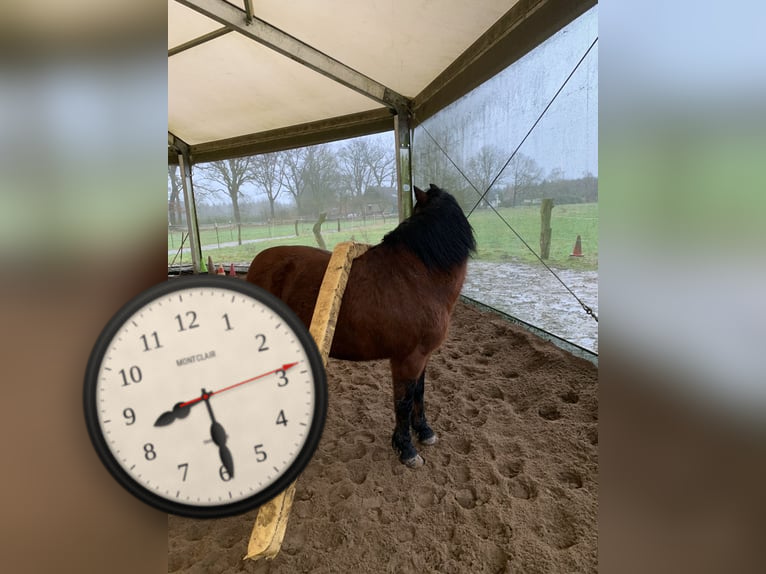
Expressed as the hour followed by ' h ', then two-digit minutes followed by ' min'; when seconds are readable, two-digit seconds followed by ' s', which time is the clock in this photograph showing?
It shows 8 h 29 min 14 s
